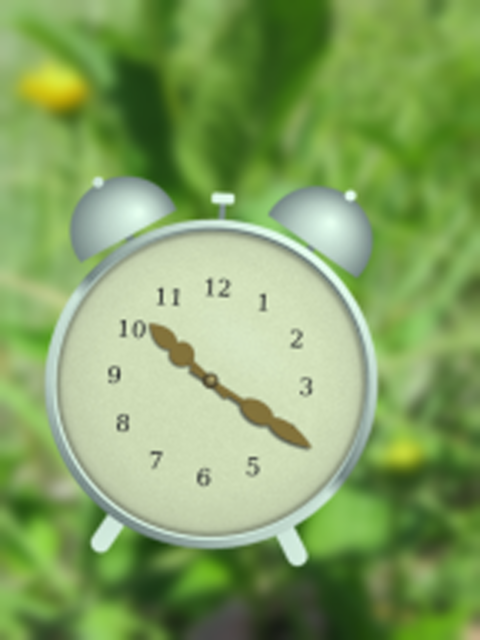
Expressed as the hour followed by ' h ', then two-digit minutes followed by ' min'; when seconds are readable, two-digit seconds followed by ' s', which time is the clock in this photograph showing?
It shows 10 h 20 min
